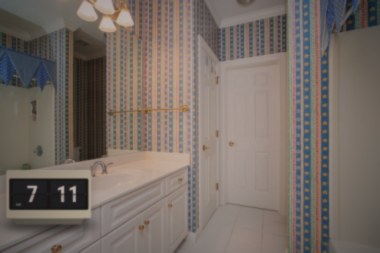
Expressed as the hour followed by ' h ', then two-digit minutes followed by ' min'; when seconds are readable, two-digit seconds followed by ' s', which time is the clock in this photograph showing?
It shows 7 h 11 min
